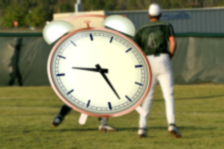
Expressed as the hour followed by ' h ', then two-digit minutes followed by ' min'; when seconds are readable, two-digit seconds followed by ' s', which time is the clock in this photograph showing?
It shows 9 h 27 min
